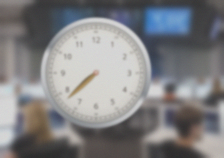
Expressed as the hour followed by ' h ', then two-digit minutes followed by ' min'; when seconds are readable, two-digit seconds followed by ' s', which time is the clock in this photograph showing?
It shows 7 h 38 min
